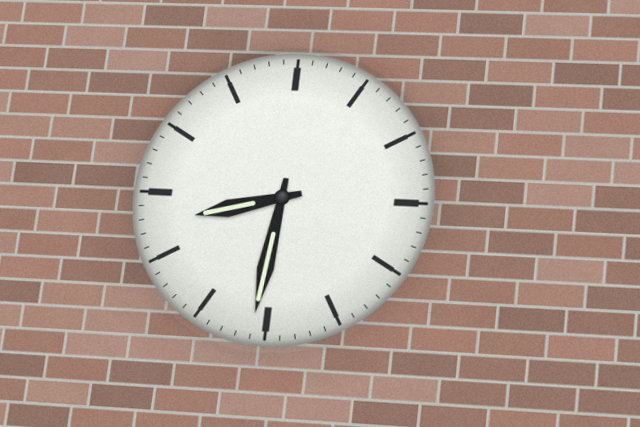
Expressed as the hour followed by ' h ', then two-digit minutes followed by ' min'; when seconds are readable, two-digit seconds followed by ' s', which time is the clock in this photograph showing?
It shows 8 h 31 min
